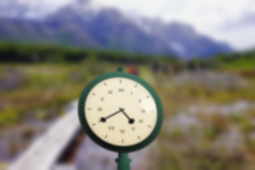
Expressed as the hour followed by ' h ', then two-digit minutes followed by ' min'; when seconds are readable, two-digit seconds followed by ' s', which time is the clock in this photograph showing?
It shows 4 h 40 min
